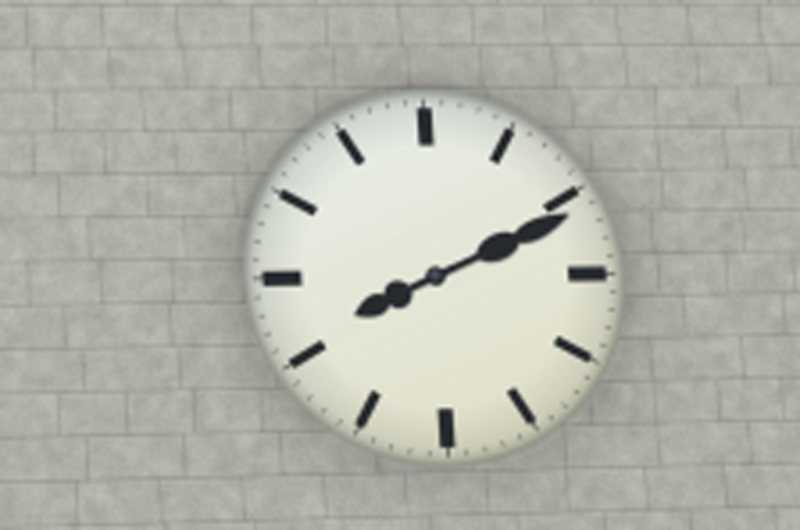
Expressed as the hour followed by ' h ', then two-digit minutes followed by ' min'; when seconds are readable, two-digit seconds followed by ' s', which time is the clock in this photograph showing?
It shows 8 h 11 min
